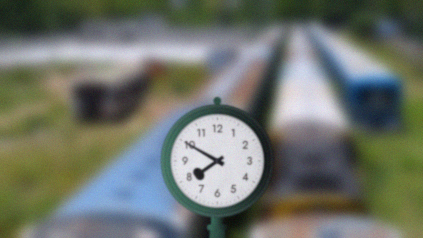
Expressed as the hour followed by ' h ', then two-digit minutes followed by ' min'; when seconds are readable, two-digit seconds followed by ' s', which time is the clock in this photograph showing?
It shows 7 h 50 min
